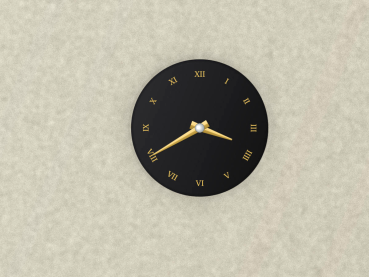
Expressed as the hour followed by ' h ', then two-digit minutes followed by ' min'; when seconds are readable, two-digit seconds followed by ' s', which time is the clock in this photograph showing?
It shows 3 h 40 min
